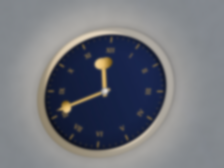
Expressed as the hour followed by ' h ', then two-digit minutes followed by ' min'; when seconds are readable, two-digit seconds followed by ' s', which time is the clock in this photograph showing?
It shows 11 h 41 min
